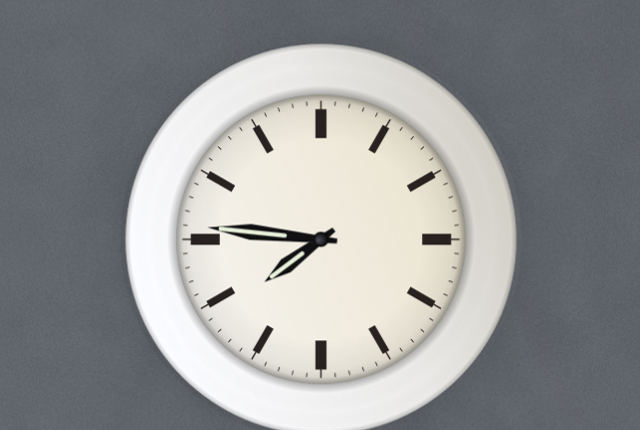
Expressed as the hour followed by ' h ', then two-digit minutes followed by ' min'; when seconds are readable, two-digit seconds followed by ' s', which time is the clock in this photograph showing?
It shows 7 h 46 min
